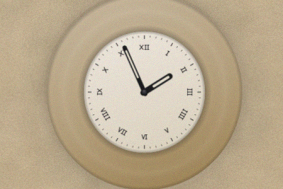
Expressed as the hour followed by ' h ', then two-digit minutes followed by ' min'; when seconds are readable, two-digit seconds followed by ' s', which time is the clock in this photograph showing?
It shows 1 h 56 min
